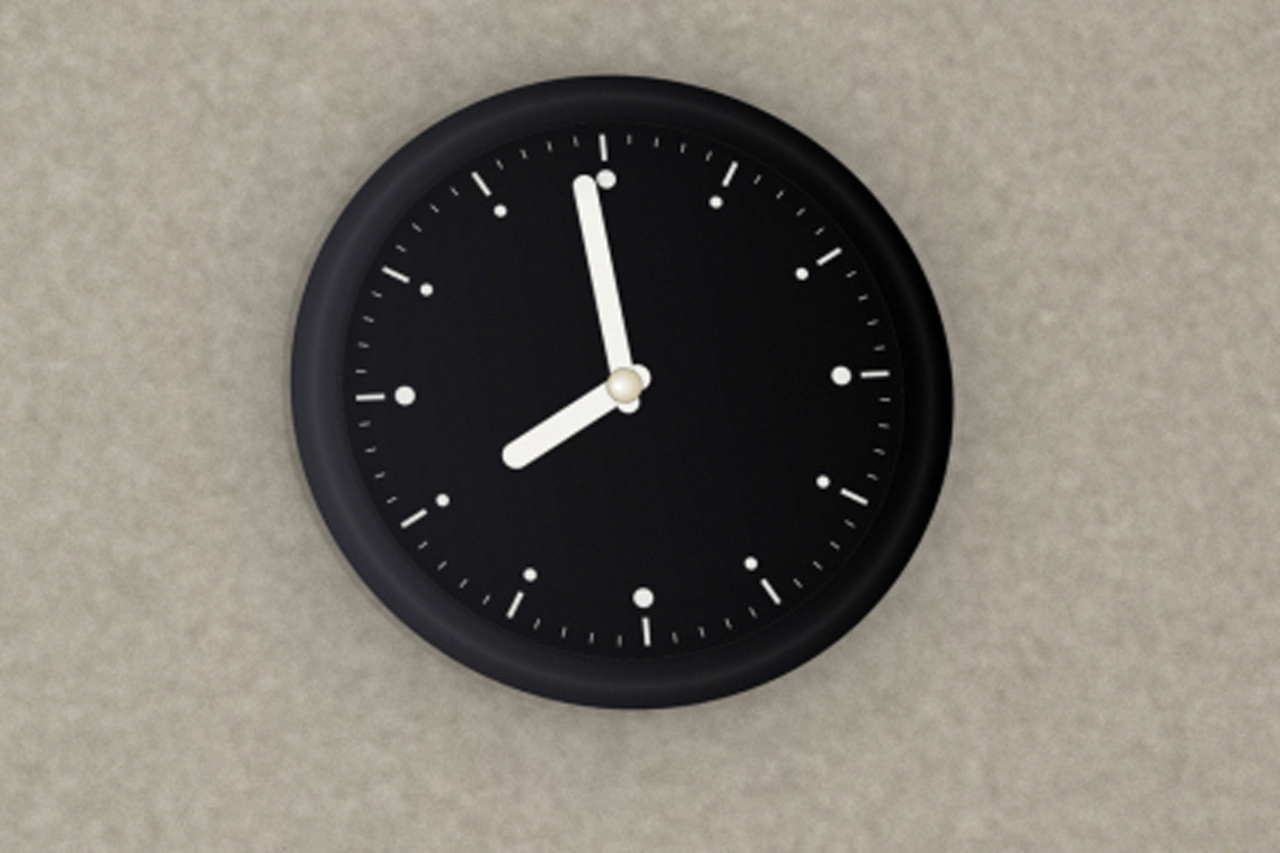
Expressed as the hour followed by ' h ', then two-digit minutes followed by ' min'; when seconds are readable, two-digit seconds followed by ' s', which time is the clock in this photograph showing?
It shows 7 h 59 min
